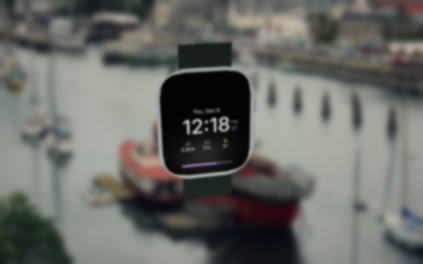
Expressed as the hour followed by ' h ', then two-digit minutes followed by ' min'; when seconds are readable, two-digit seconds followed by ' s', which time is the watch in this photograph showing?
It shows 12 h 18 min
